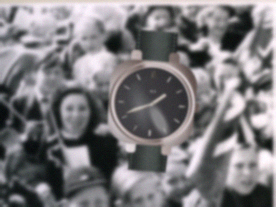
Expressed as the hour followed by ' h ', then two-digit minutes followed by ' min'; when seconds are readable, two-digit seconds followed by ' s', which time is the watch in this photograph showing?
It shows 1 h 41 min
